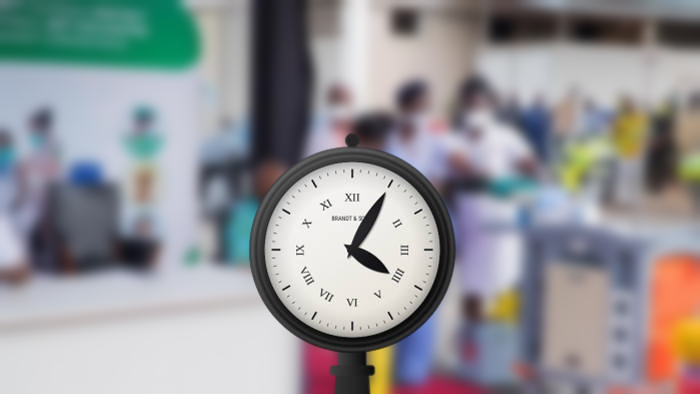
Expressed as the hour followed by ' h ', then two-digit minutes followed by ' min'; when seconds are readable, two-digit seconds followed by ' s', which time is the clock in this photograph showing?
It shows 4 h 05 min
